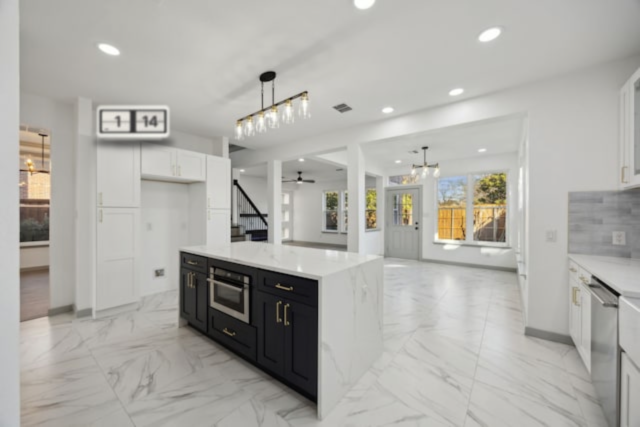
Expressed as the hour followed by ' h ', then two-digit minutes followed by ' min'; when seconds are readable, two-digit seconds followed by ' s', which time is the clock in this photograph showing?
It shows 1 h 14 min
